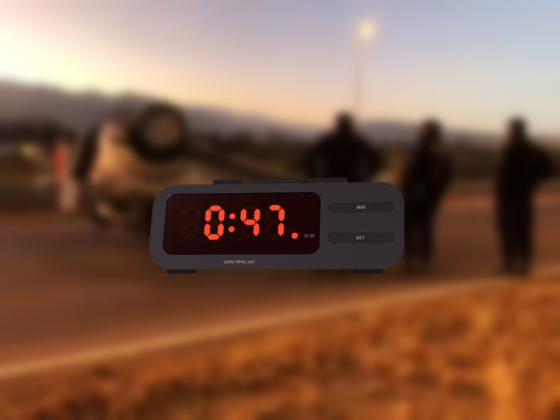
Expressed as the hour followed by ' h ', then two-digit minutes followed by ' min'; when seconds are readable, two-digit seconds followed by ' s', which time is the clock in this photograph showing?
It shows 0 h 47 min
